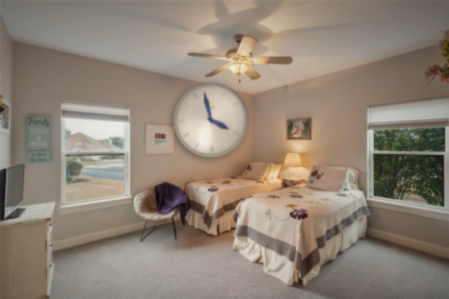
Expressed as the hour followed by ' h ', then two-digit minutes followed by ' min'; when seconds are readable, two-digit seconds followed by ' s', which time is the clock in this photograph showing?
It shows 3 h 58 min
